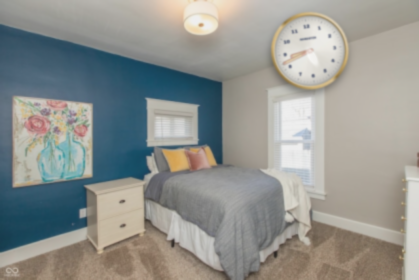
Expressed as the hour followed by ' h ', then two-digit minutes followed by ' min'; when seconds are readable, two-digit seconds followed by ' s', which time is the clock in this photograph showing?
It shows 8 h 42 min
